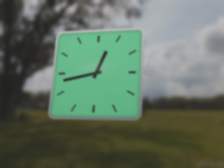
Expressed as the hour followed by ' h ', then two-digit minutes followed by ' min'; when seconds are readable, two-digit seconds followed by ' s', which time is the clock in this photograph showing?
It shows 12 h 43 min
